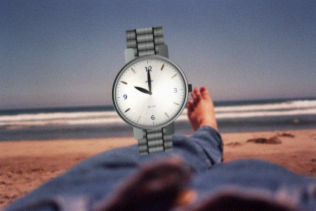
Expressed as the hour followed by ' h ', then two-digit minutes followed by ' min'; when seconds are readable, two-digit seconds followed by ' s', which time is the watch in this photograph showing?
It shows 10 h 00 min
